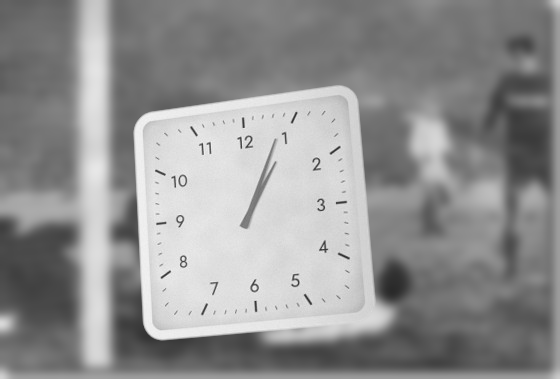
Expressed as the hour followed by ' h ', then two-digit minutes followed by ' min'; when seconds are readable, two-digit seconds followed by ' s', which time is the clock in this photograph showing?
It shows 1 h 04 min
